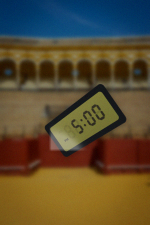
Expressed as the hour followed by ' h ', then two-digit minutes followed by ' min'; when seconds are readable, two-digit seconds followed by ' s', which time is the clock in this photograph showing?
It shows 5 h 00 min
